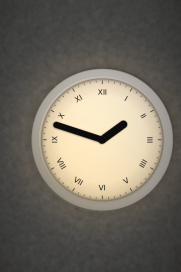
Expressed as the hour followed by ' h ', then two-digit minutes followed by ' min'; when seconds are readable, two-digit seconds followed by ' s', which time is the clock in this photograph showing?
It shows 1 h 48 min
